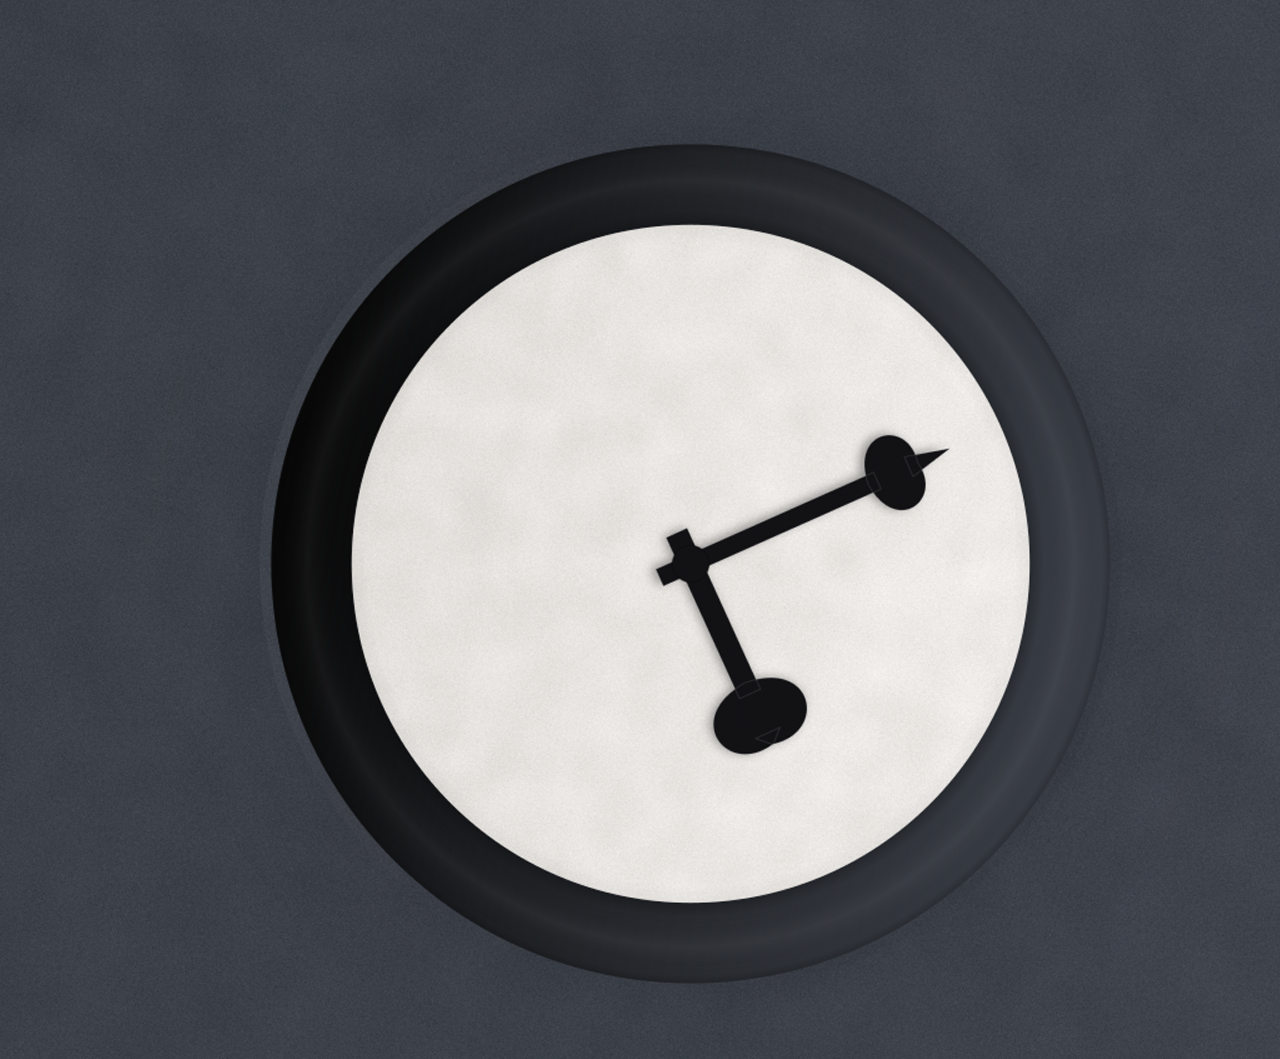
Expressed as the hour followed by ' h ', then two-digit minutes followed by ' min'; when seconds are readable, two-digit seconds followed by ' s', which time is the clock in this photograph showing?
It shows 5 h 11 min
